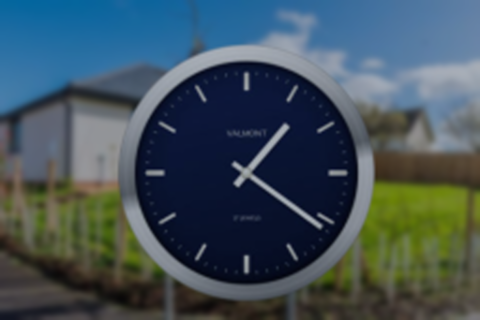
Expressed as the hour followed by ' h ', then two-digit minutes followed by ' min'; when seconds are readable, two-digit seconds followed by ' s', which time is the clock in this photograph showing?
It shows 1 h 21 min
